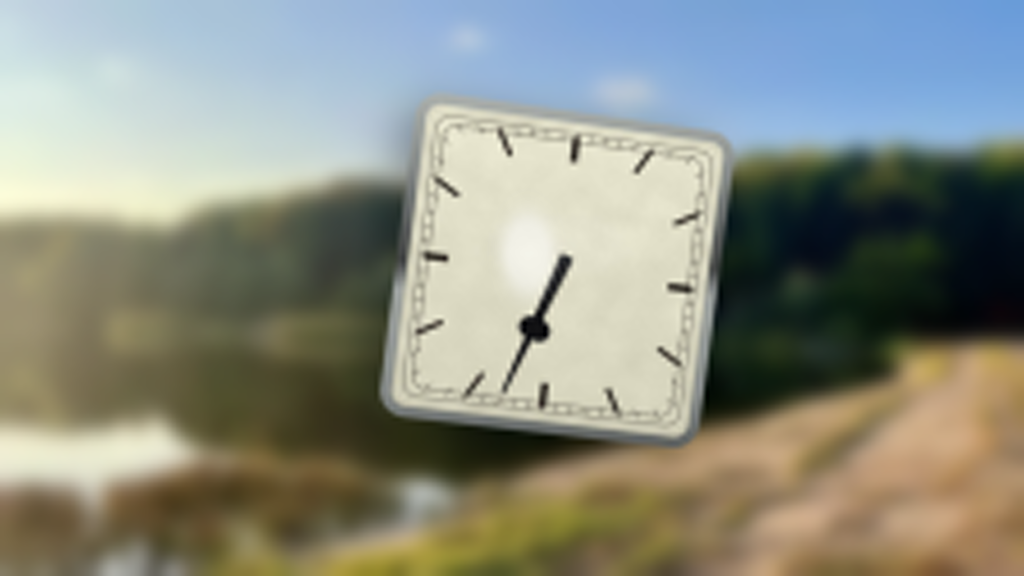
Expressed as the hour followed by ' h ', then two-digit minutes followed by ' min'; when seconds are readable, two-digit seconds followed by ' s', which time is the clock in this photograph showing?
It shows 6 h 33 min
